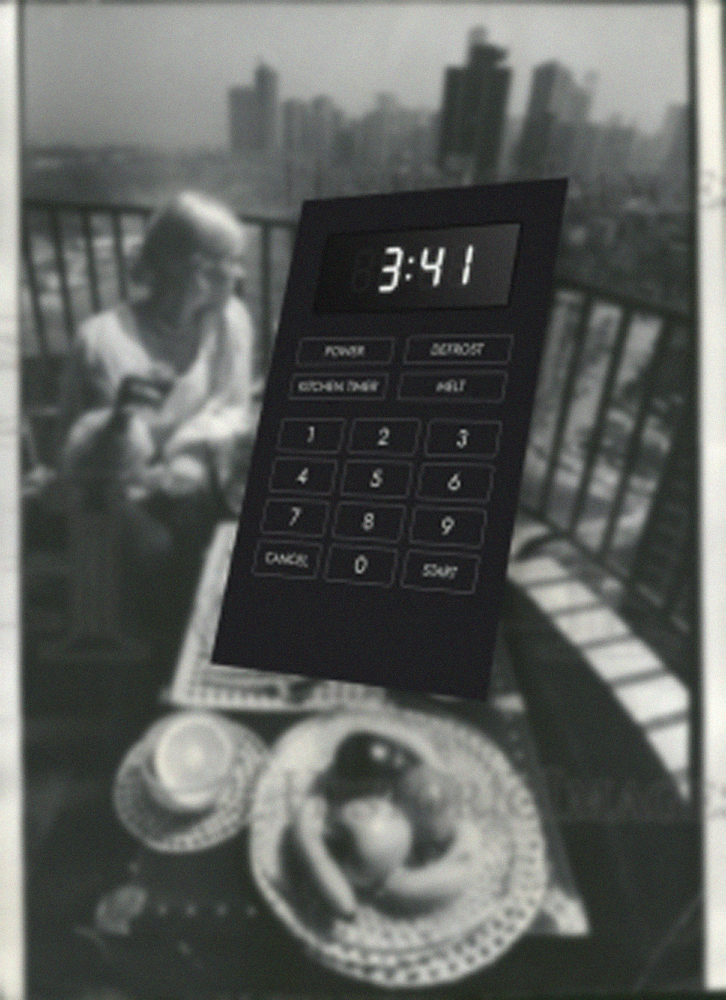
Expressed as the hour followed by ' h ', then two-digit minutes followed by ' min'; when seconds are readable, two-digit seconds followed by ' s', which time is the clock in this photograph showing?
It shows 3 h 41 min
